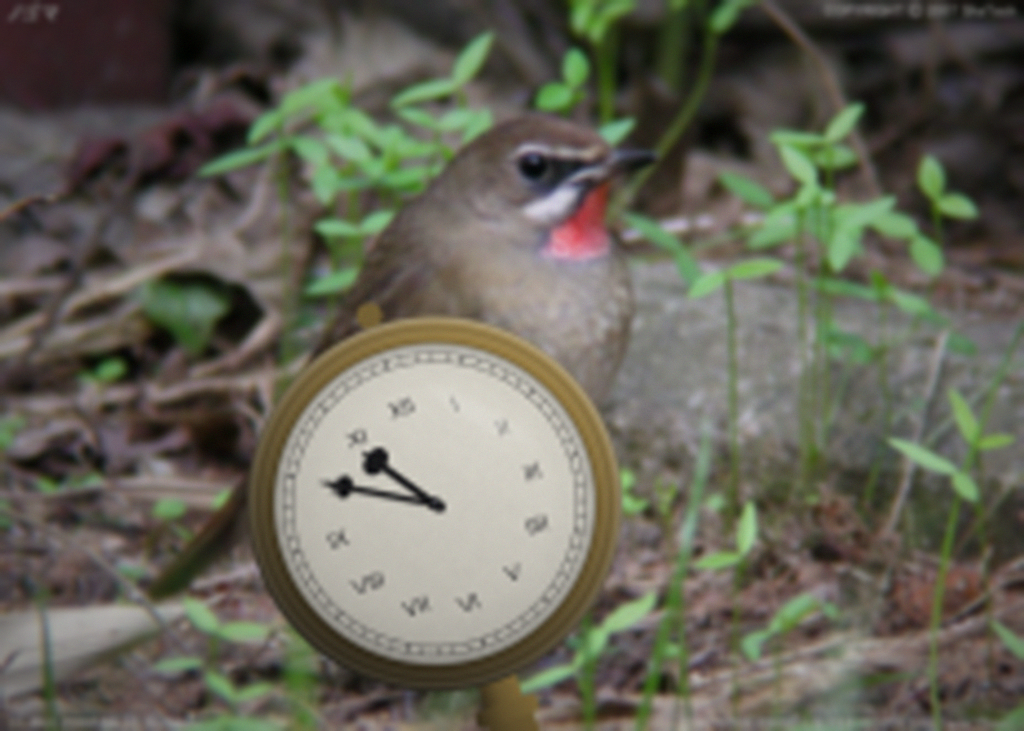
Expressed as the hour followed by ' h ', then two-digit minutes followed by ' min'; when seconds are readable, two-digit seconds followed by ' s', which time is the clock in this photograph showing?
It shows 10 h 50 min
